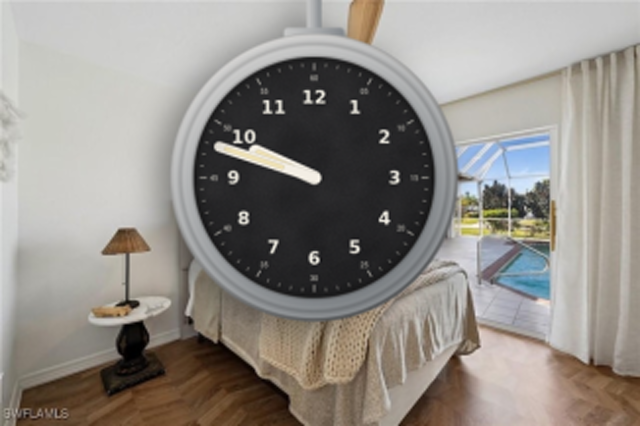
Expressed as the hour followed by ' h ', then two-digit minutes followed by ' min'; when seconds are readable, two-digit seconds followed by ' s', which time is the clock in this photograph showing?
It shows 9 h 48 min
